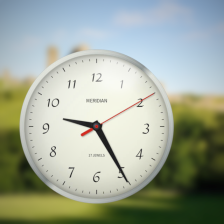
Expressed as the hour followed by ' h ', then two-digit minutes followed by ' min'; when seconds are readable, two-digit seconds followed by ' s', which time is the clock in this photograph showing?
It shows 9 h 25 min 10 s
